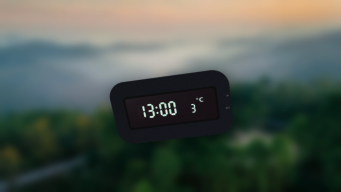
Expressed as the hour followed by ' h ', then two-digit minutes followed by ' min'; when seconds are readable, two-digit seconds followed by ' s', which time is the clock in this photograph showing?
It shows 13 h 00 min
